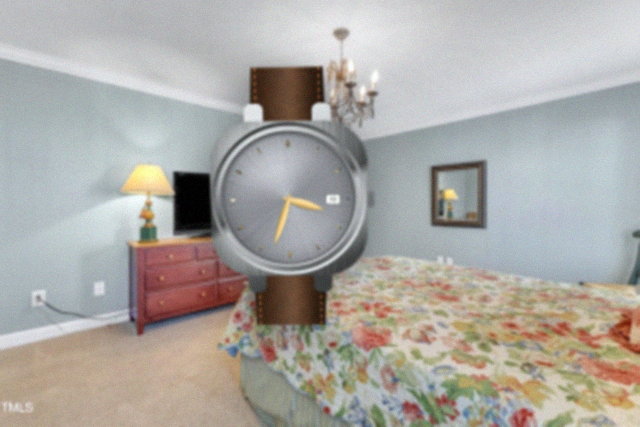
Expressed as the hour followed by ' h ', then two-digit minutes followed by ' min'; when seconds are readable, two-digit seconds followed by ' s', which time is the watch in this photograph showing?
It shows 3 h 33 min
